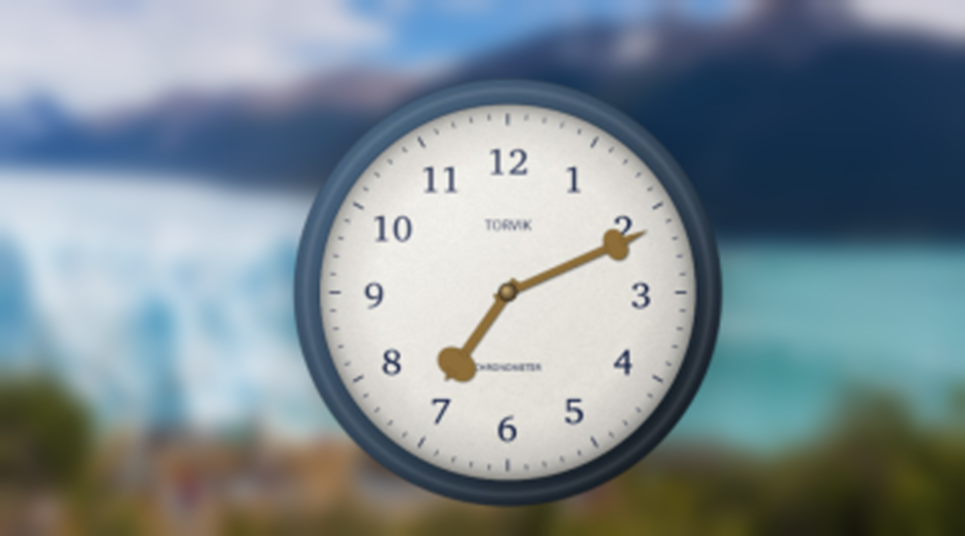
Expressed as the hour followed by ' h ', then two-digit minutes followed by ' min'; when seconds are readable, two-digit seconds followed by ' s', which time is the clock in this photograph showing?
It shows 7 h 11 min
